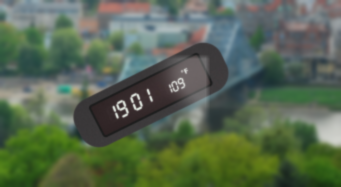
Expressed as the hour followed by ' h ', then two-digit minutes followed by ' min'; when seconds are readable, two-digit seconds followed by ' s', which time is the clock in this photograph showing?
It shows 19 h 01 min
